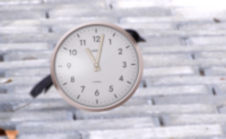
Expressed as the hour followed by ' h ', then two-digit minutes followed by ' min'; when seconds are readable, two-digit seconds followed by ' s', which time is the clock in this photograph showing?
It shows 11 h 02 min
